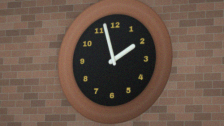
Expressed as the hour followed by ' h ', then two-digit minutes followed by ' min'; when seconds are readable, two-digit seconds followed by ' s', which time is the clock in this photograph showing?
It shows 1 h 57 min
